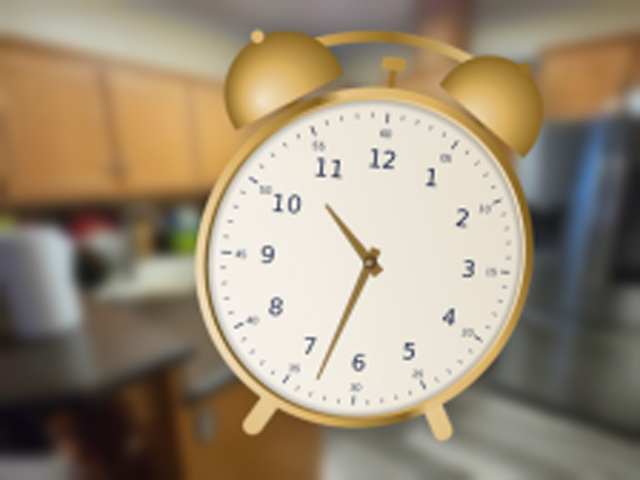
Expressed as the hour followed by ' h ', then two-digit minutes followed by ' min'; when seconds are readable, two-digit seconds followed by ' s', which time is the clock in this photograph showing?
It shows 10 h 33 min
